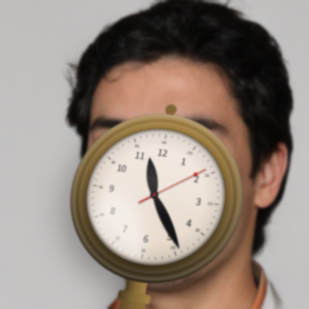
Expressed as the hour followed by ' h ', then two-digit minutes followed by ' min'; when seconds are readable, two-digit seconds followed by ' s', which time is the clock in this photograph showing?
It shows 11 h 24 min 09 s
